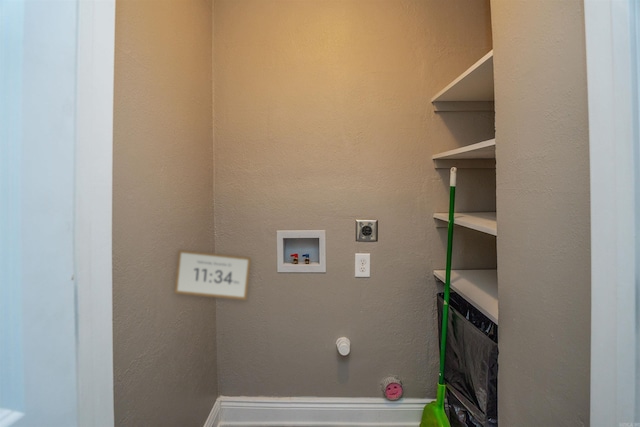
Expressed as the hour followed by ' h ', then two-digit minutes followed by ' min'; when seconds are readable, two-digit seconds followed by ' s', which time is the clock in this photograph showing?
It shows 11 h 34 min
